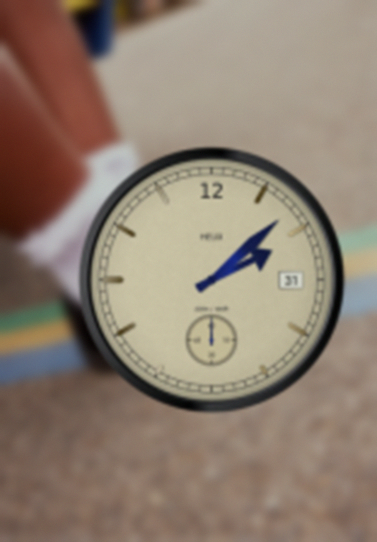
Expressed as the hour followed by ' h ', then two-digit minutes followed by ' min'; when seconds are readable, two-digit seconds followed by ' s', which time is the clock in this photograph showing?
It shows 2 h 08 min
